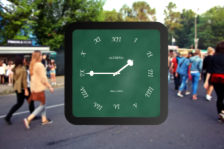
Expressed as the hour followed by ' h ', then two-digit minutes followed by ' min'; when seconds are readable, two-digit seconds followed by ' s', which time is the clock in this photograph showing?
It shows 1 h 45 min
